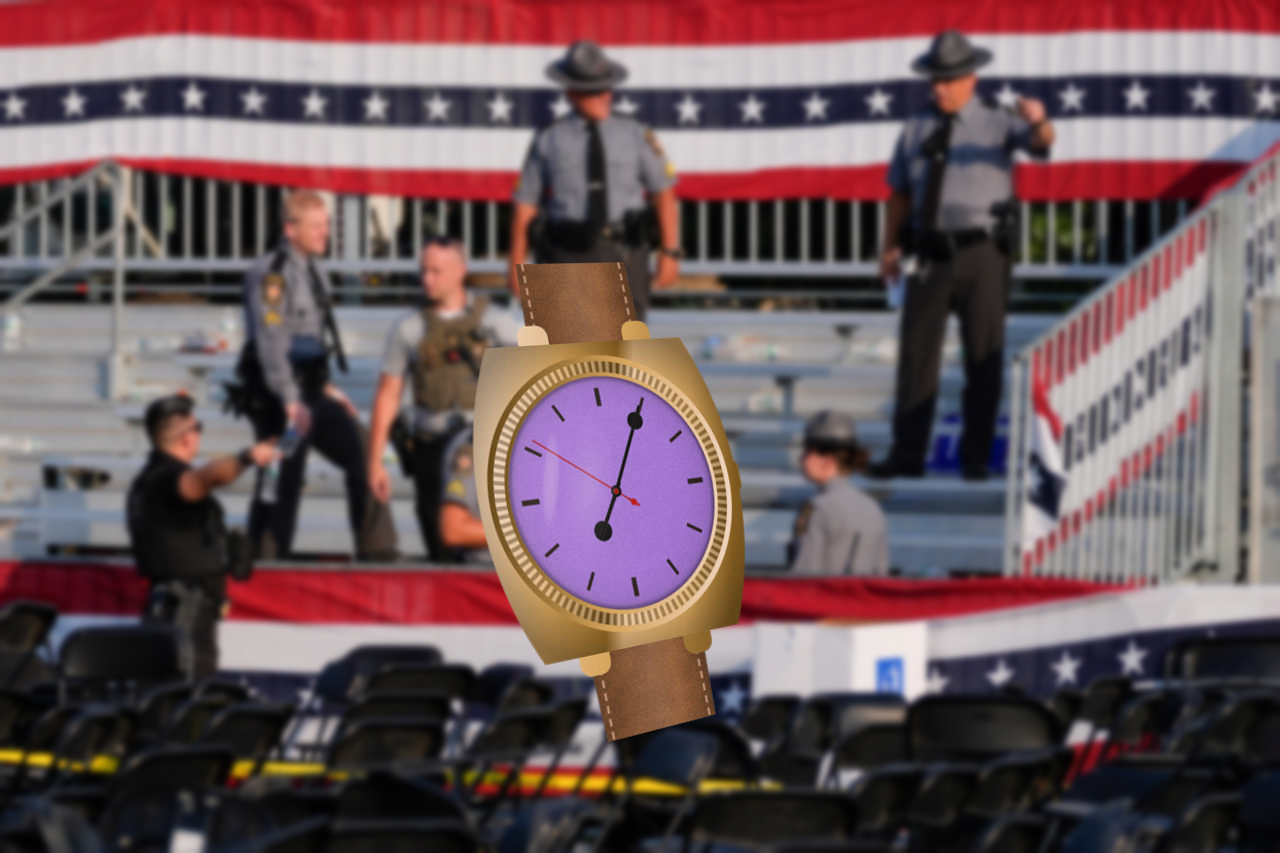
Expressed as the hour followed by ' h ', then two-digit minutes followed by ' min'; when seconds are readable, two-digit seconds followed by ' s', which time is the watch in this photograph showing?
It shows 7 h 04 min 51 s
